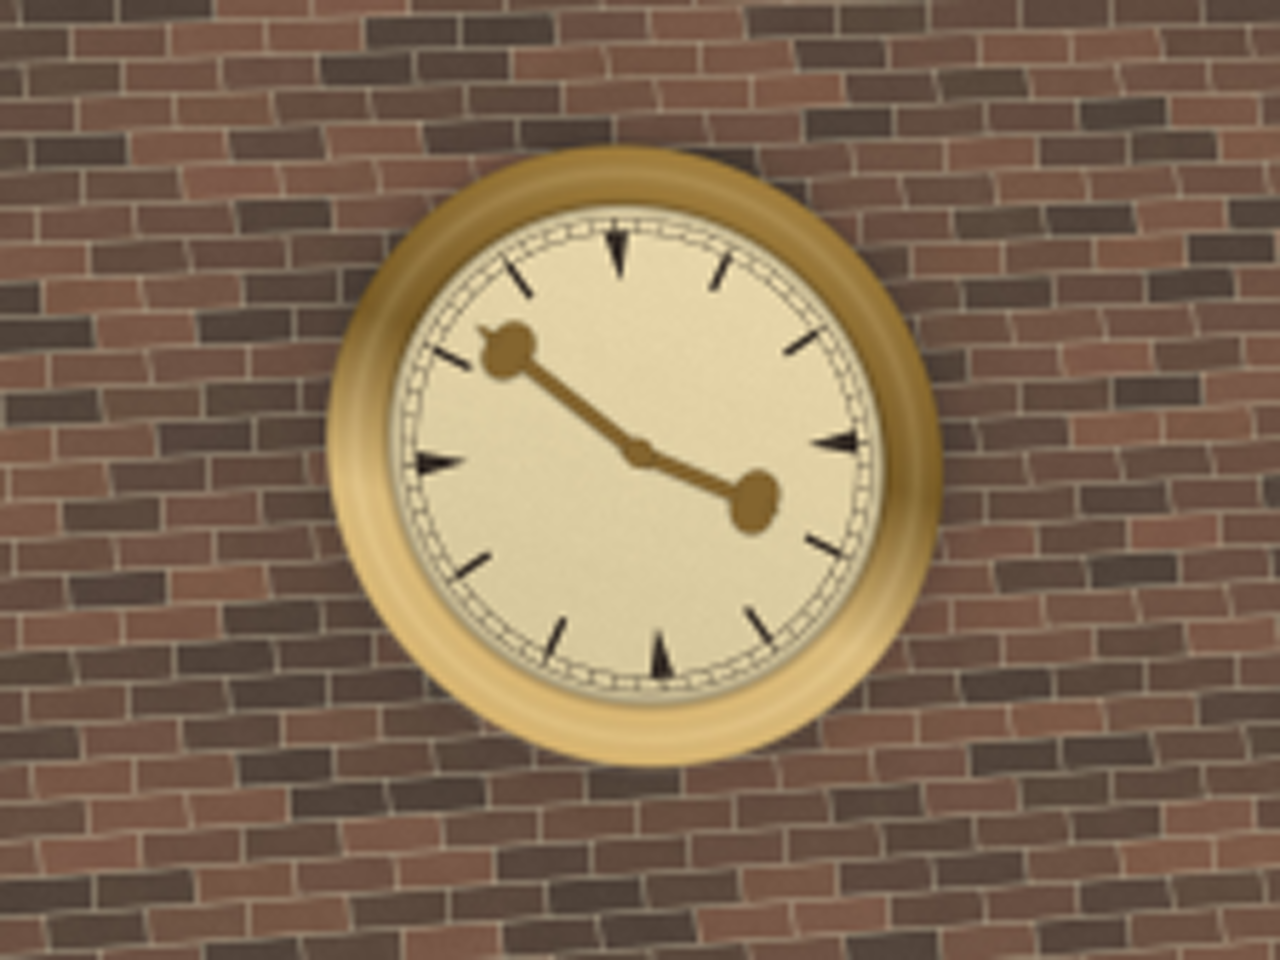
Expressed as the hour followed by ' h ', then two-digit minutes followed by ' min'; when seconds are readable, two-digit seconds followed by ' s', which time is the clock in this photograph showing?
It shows 3 h 52 min
